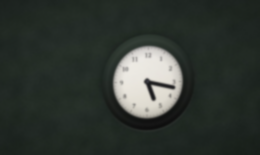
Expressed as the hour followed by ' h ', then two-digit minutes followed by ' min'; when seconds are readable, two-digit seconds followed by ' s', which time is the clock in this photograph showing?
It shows 5 h 17 min
